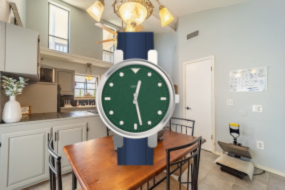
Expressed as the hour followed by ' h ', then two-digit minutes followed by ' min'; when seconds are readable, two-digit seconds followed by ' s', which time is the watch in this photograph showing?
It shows 12 h 28 min
